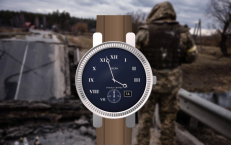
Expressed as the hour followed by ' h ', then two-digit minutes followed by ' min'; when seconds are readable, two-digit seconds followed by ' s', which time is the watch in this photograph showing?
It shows 3 h 57 min
